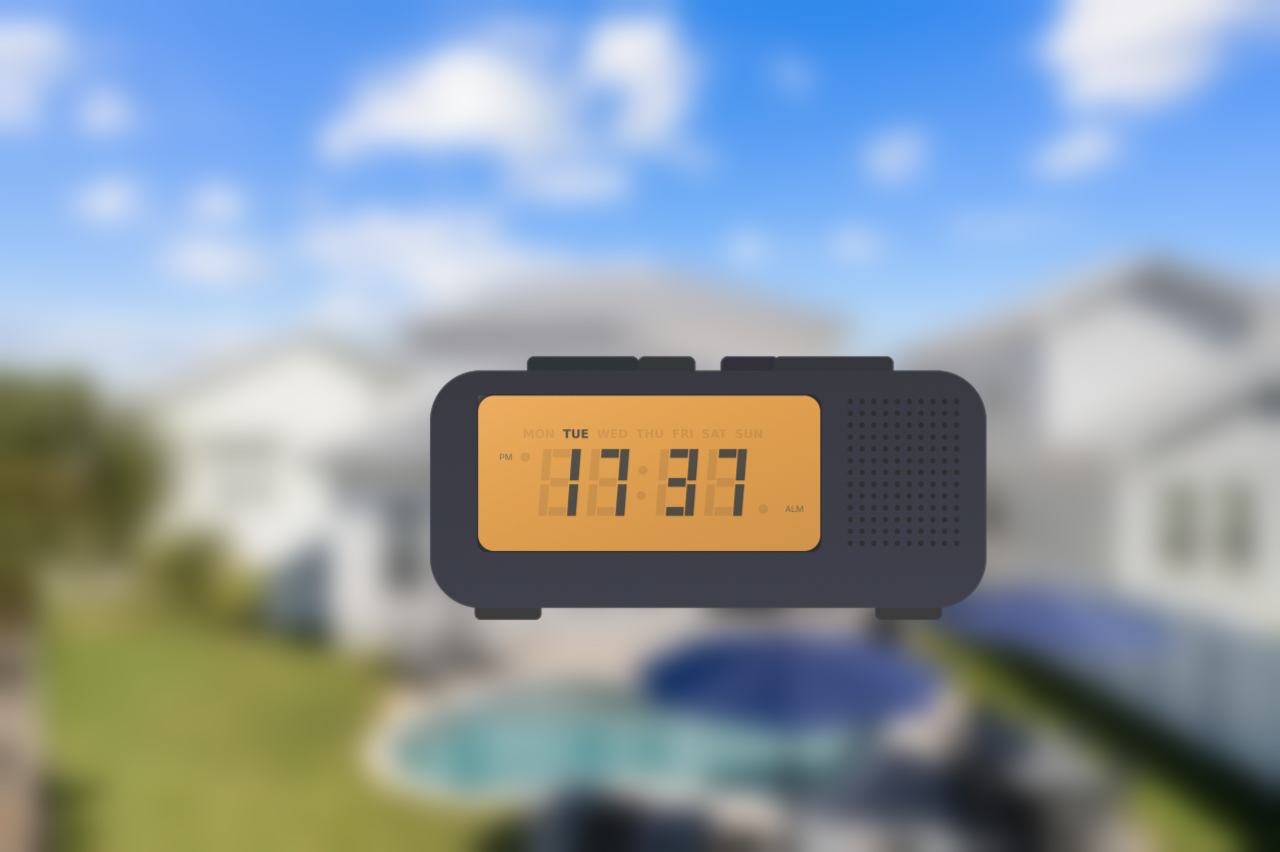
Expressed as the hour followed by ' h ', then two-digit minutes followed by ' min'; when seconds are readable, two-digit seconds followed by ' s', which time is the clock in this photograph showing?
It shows 17 h 37 min
